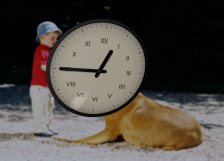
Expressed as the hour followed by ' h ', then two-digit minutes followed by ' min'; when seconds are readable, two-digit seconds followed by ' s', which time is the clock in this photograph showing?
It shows 12 h 45 min
